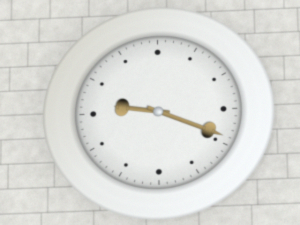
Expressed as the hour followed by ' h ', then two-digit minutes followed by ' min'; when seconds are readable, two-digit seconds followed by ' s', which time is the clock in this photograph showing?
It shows 9 h 19 min
